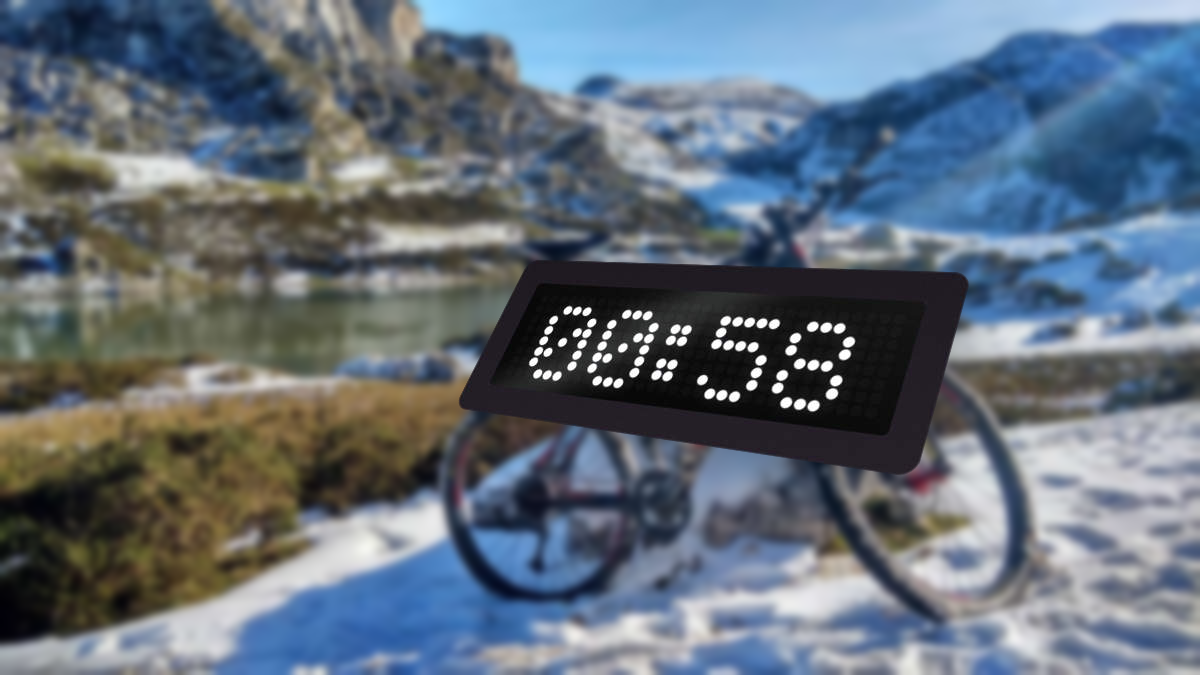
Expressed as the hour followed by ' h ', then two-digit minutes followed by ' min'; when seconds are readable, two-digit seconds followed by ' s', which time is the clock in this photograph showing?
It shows 0 h 58 min
